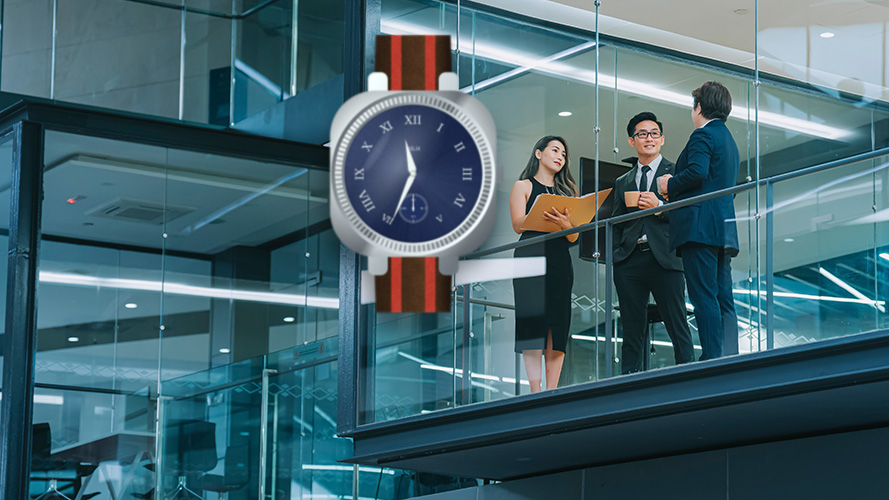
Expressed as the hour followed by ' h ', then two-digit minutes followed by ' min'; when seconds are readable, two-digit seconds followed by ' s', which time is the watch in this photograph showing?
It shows 11 h 34 min
